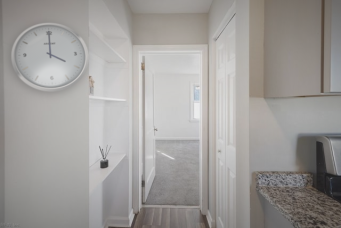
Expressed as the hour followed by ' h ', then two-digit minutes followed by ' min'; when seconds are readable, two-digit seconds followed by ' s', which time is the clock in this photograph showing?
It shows 4 h 00 min
